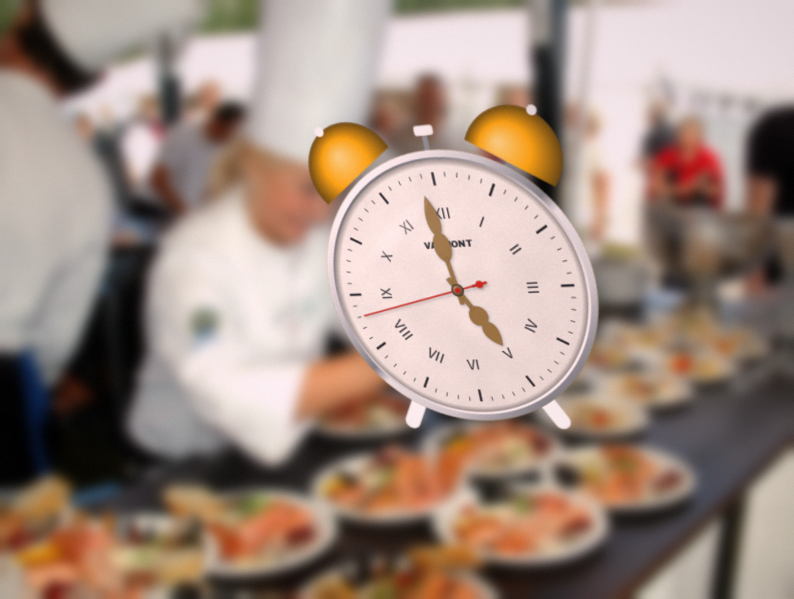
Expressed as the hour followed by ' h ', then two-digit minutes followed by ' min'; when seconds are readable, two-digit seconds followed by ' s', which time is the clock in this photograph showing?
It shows 4 h 58 min 43 s
